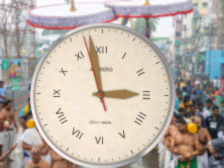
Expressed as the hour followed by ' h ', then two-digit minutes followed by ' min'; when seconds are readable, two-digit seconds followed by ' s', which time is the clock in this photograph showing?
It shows 2 h 57 min 57 s
